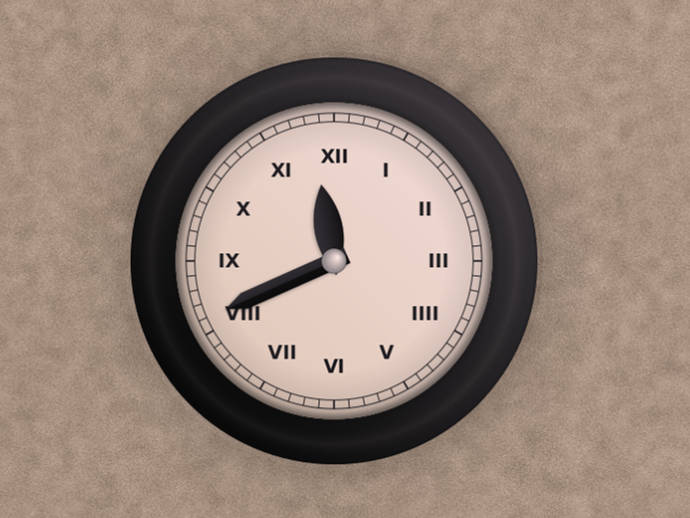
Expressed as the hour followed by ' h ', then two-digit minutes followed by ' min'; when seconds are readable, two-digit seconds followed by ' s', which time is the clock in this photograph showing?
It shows 11 h 41 min
